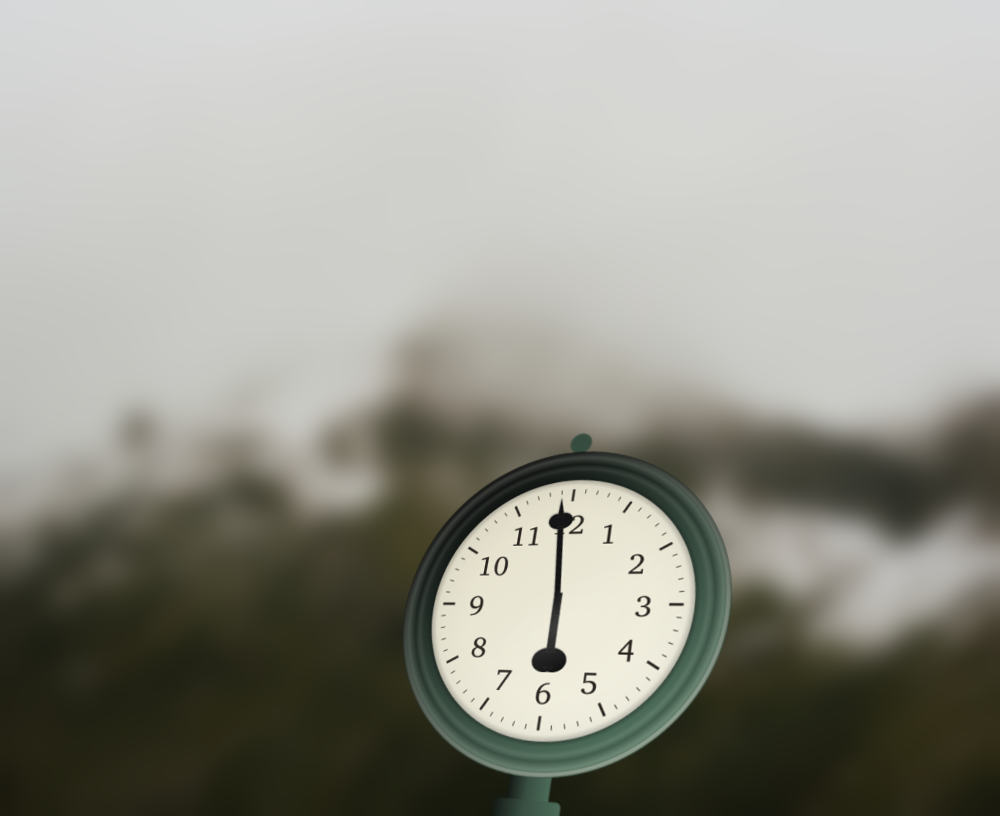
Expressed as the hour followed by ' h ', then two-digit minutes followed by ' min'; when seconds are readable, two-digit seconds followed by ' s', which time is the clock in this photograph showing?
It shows 5 h 59 min
